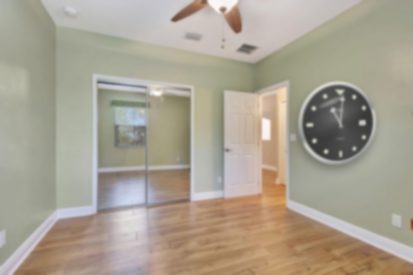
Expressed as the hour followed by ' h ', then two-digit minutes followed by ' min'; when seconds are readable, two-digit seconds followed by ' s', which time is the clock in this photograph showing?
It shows 11 h 01 min
